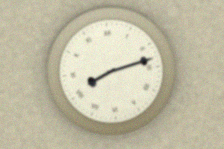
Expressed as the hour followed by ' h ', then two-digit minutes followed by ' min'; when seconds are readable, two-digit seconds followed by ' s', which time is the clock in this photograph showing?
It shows 8 h 13 min
